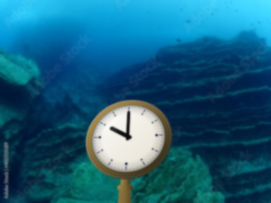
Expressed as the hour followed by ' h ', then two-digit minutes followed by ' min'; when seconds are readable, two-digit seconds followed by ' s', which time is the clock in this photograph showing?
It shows 10 h 00 min
